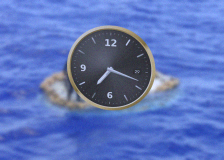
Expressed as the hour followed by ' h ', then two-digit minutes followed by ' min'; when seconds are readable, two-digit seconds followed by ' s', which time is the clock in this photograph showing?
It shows 7 h 18 min
